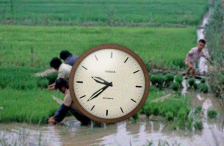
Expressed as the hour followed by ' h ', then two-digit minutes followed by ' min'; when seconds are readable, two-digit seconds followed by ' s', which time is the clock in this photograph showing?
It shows 9 h 38 min
